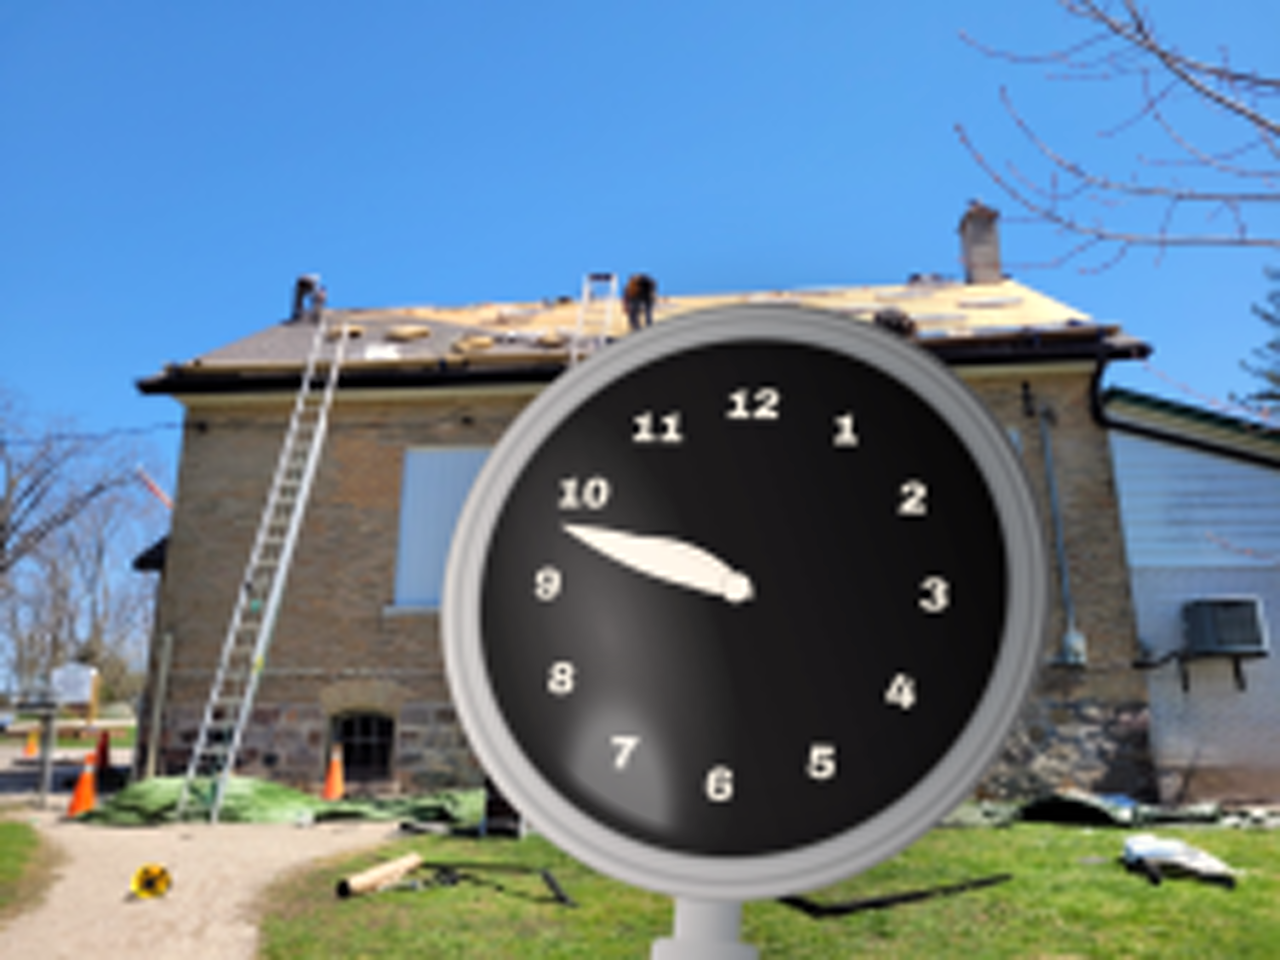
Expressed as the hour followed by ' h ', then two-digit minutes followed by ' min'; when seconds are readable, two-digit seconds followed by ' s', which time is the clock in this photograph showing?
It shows 9 h 48 min
